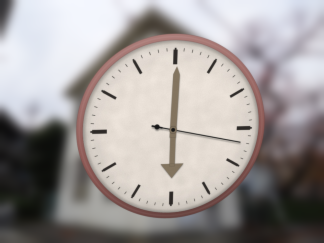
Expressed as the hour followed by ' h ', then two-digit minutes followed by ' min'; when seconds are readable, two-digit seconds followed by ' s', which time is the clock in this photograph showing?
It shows 6 h 00 min 17 s
